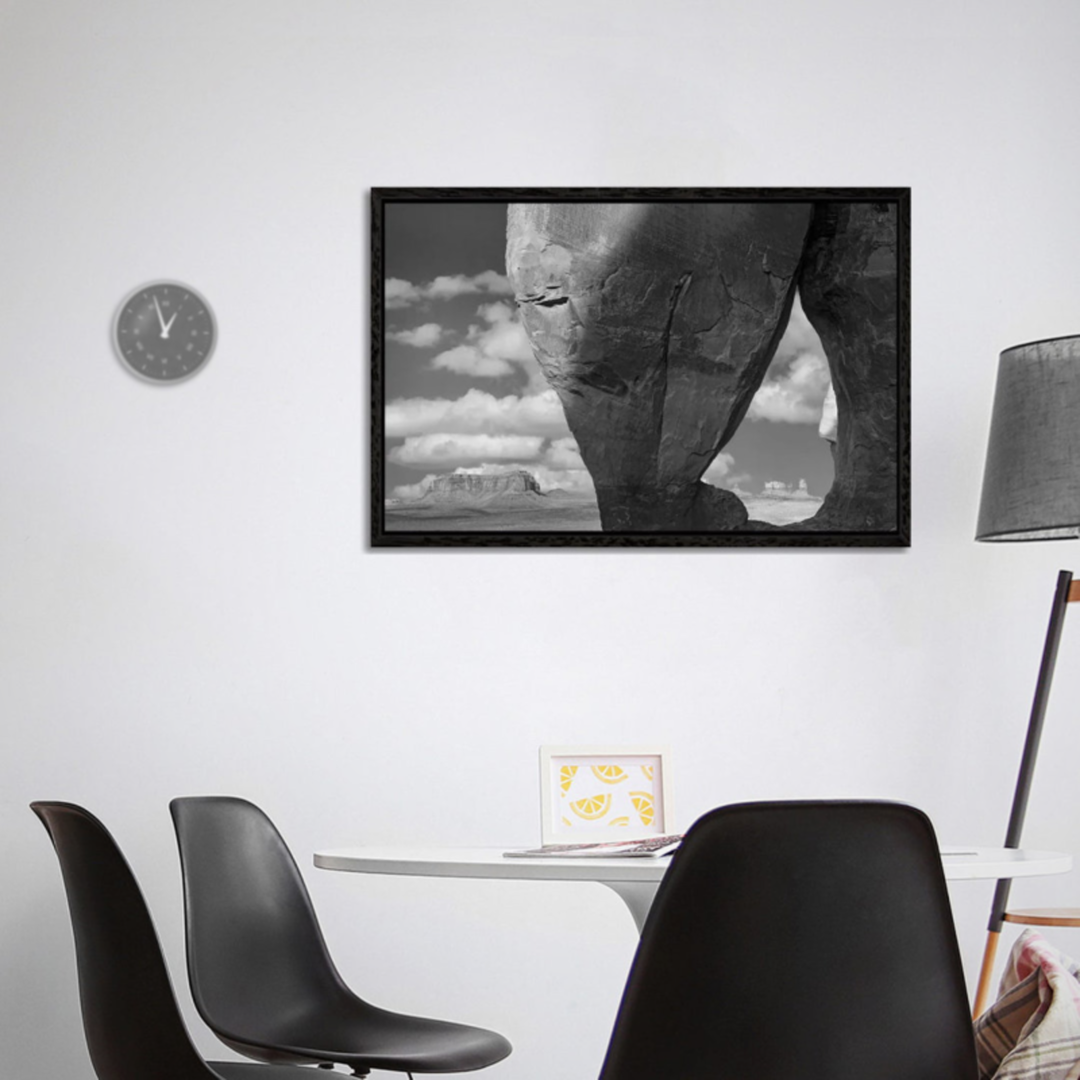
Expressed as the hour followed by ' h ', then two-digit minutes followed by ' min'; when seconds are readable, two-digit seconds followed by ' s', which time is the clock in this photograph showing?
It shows 12 h 57 min
